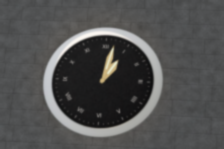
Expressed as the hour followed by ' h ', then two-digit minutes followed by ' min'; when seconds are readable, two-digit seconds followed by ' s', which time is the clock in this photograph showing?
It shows 1 h 02 min
